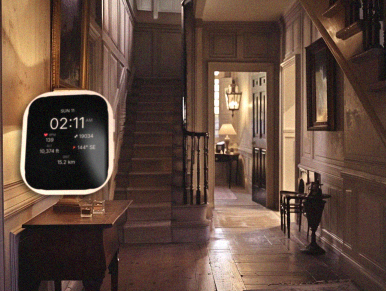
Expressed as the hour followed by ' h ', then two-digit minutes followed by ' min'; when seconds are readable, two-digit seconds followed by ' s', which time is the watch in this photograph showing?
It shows 2 h 11 min
